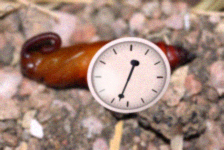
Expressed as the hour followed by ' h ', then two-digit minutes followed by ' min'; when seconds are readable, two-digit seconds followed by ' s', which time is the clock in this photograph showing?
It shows 12 h 33 min
